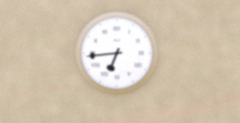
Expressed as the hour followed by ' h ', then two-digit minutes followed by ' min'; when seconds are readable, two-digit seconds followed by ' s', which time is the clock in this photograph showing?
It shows 6 h 44 min
